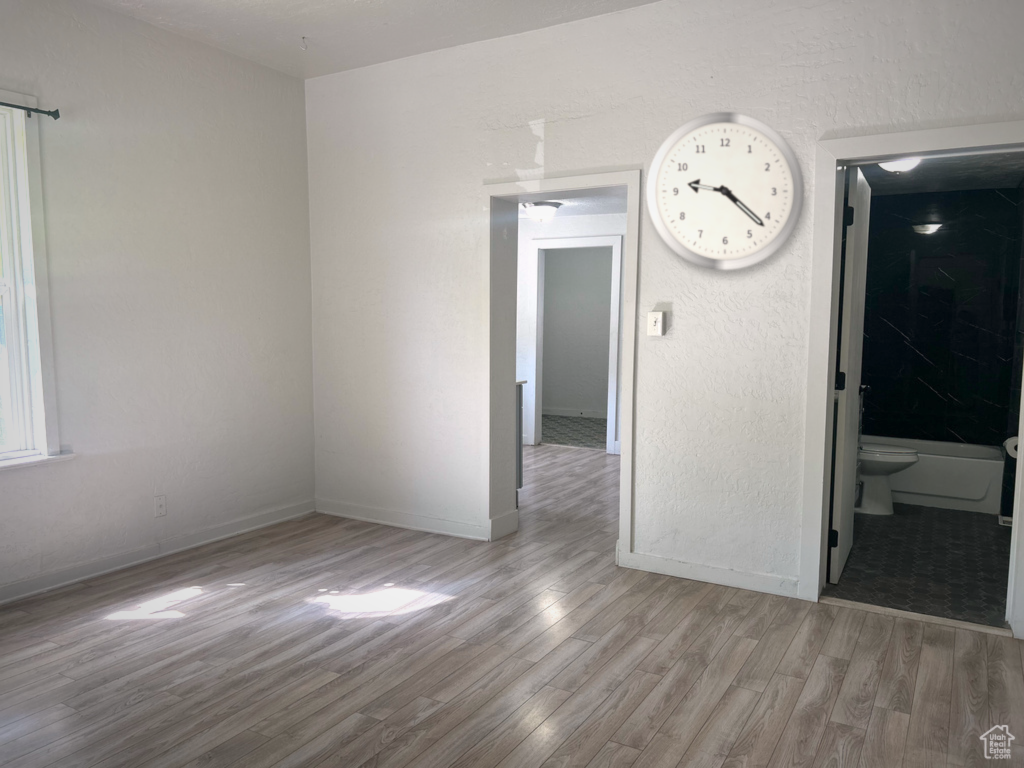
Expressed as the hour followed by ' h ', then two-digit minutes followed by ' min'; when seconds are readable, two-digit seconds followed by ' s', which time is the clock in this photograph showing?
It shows 9 h 22 min
